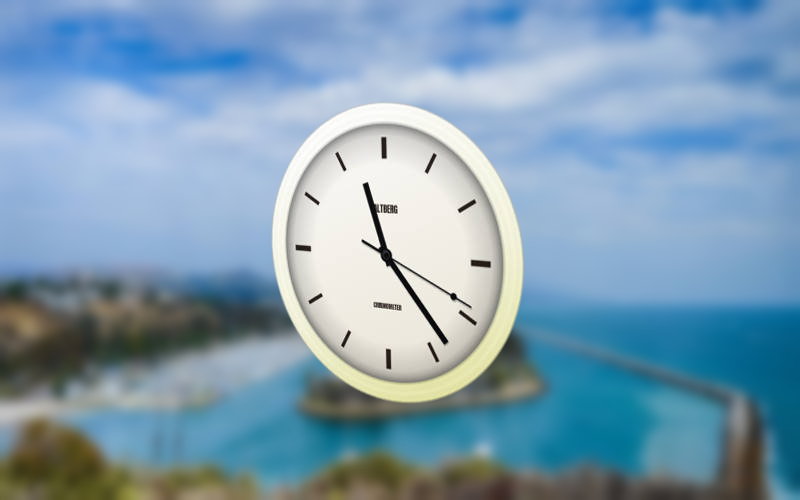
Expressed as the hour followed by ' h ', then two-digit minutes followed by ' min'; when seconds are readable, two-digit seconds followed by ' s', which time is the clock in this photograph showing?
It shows 11 h 23 min 19 s
